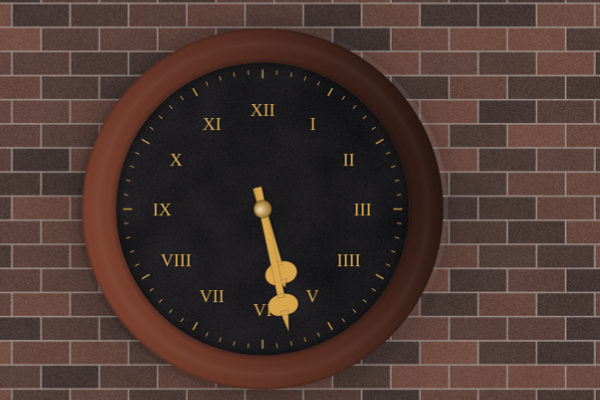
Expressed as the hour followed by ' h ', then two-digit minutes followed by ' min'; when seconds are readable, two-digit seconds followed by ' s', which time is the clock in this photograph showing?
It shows 5 h 28 min
